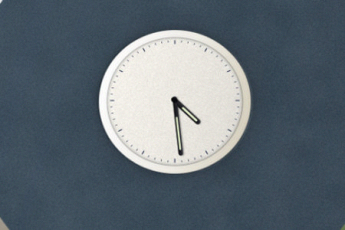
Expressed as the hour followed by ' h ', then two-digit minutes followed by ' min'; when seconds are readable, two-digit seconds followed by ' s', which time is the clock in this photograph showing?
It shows 4 h 29 min
